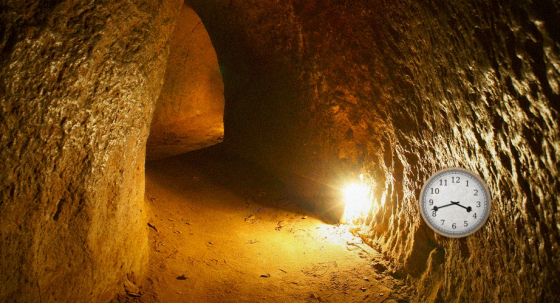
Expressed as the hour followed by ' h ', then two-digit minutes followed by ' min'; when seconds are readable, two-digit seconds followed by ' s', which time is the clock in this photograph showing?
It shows 3 h 42 min
